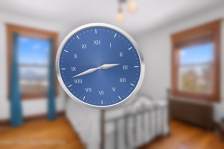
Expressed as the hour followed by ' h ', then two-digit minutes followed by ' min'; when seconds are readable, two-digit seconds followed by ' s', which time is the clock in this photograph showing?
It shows 2 h 42 min
